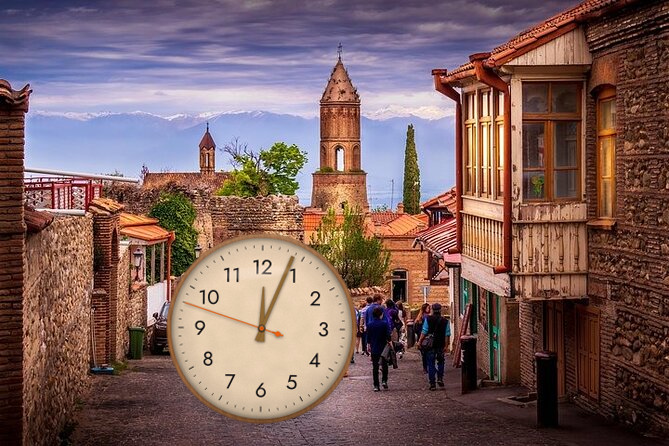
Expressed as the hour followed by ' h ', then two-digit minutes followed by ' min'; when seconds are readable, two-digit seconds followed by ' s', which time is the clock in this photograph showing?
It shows 12 h 03 min 48 s
